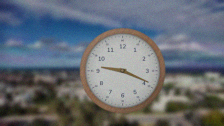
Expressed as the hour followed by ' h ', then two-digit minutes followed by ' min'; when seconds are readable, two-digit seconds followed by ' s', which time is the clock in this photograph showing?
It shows 9 h 19 min
